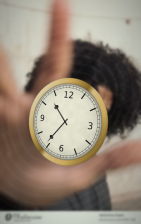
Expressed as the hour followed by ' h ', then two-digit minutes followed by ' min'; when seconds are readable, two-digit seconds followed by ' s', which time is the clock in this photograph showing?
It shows 10 h 36 min
